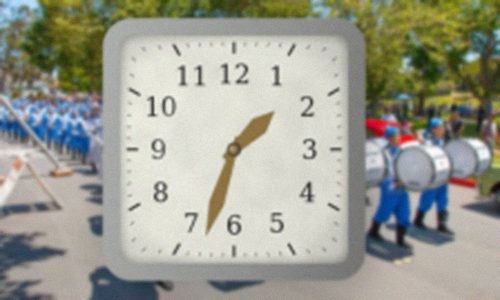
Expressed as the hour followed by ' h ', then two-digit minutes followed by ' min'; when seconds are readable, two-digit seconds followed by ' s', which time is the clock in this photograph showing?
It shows 1 h 33 min
